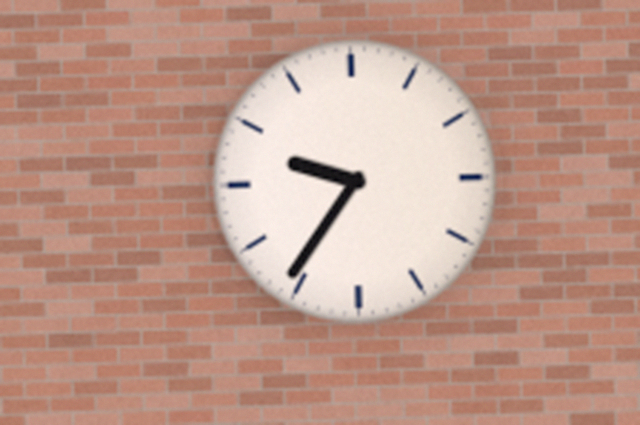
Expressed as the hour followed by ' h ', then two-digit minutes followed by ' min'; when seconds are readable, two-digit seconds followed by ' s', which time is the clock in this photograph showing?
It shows 9 h 36 min
